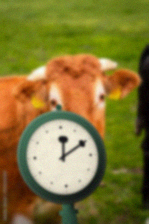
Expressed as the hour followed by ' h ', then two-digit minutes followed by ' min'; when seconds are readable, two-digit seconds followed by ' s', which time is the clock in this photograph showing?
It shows 12 h 10 min
